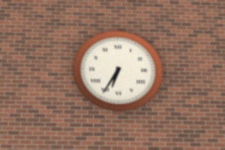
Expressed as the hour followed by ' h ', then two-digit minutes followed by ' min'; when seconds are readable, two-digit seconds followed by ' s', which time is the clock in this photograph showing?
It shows 6 h 35 min
